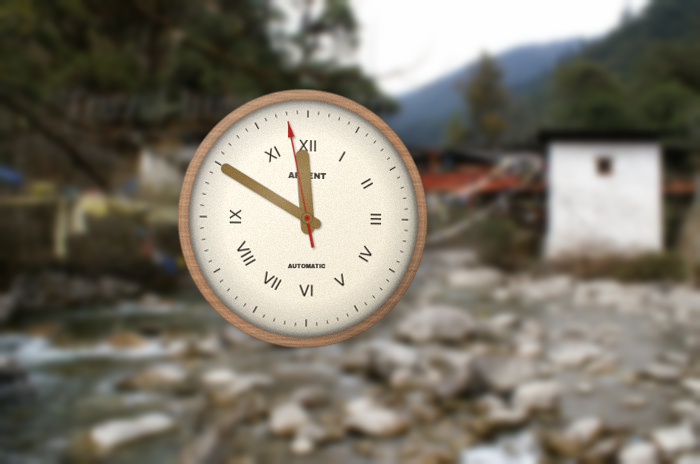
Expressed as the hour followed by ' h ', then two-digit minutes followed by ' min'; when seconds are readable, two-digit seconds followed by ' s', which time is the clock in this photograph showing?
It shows 11 h 49 min 58 s
